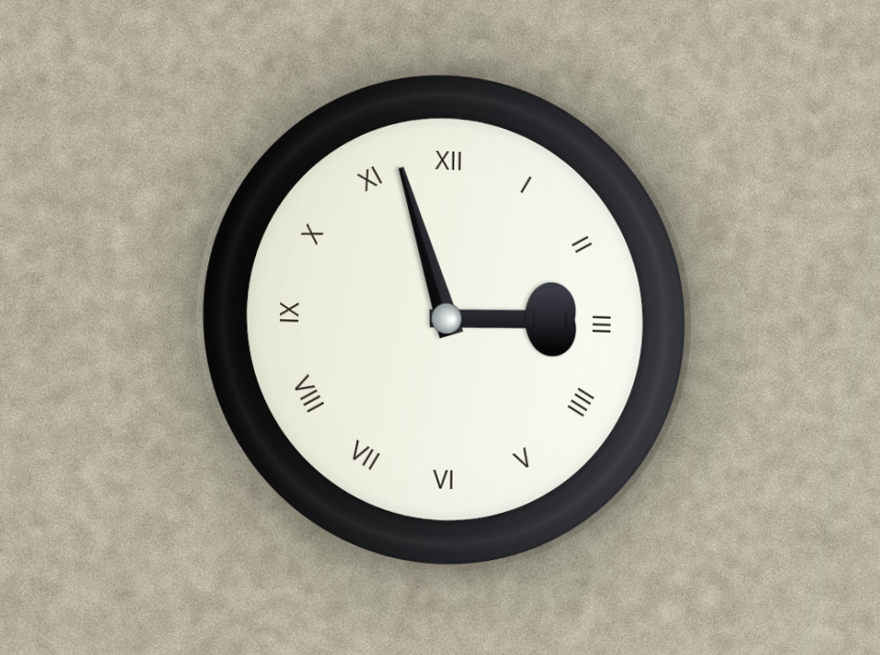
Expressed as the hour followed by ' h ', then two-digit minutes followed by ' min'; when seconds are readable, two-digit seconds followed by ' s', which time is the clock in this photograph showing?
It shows 2 h 57 min
